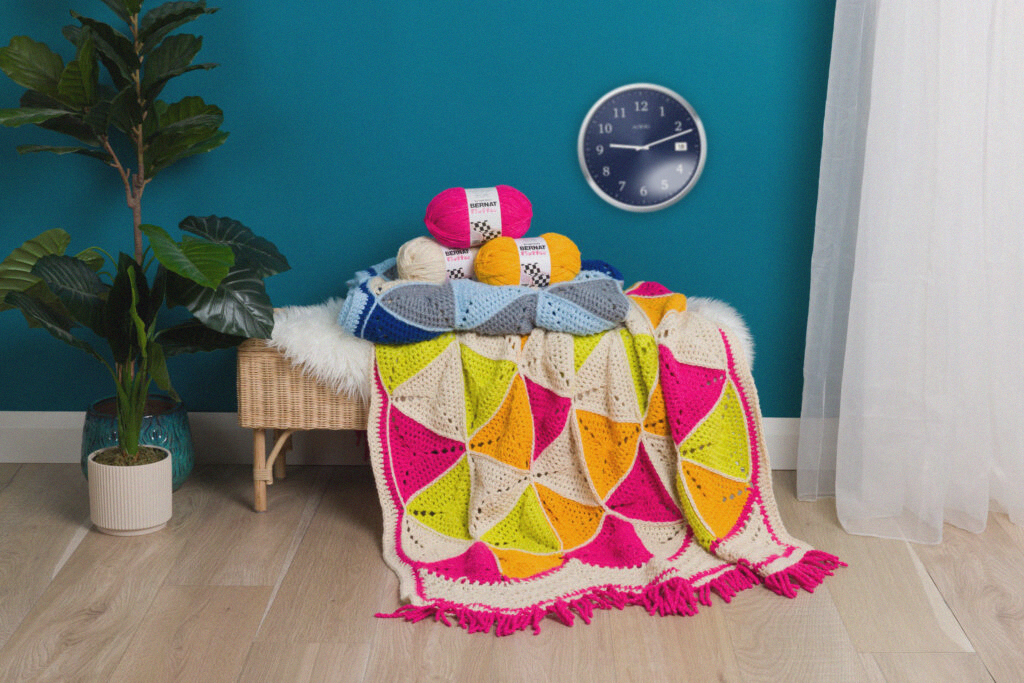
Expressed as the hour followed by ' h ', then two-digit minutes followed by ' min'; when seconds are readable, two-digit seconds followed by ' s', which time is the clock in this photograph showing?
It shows 9 h 12 min
